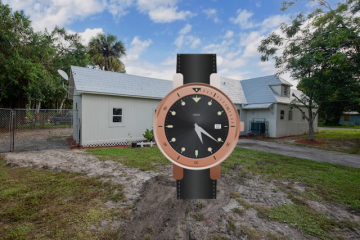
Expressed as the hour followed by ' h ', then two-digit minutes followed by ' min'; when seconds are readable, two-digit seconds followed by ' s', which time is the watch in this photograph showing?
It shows 5 h 21 min
